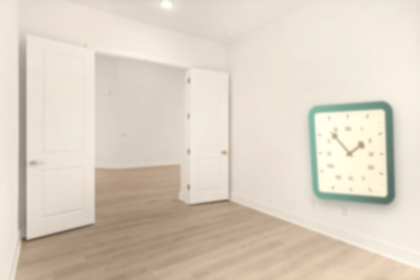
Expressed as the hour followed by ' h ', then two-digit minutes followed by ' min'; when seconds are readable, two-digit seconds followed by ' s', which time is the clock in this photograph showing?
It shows 1 h 53 min
